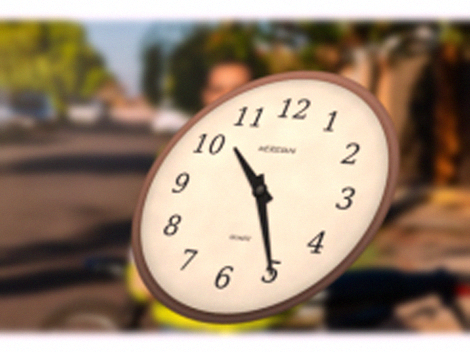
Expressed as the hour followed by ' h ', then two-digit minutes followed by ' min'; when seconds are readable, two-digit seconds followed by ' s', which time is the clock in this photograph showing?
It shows 10 h 25 min
